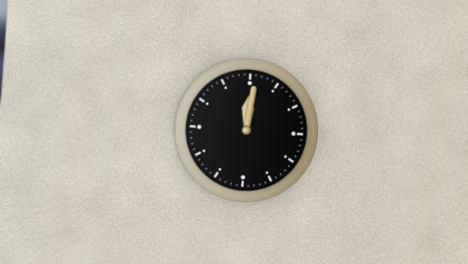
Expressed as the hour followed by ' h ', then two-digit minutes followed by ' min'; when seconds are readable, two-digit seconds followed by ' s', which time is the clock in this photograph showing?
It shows 12 h 01 min
